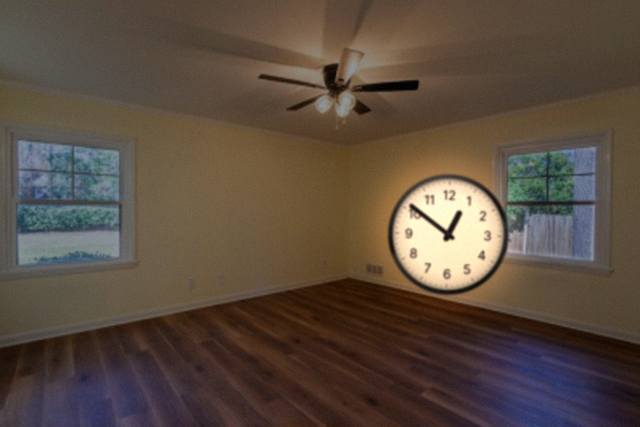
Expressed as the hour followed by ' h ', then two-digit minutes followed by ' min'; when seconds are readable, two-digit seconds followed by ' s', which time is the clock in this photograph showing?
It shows 12 h 51 min
